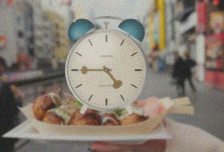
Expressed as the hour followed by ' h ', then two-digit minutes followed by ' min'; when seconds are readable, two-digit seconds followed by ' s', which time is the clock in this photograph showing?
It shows 4 h 45 min
